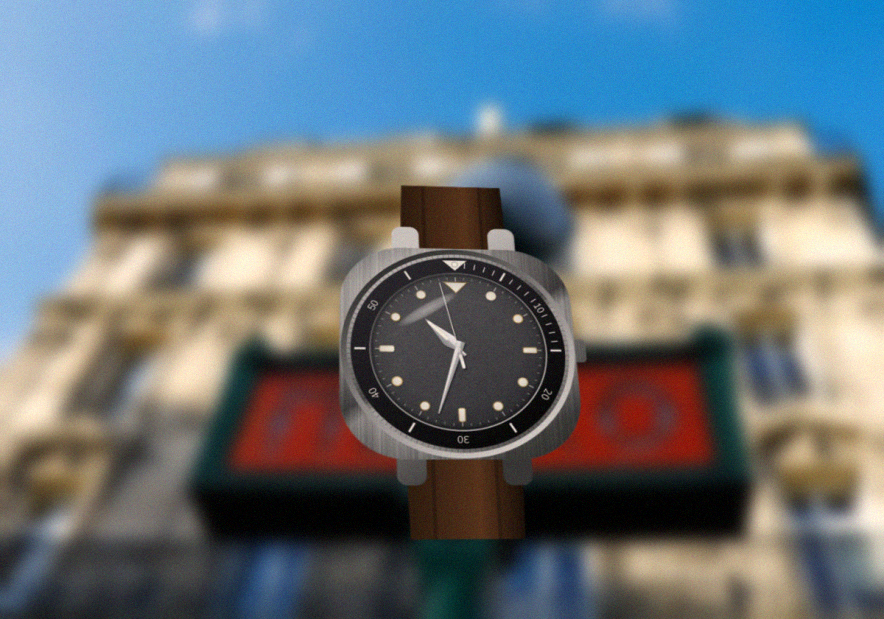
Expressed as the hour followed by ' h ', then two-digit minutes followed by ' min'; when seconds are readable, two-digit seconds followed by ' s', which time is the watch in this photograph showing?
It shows 10 h 32 min 58 s
